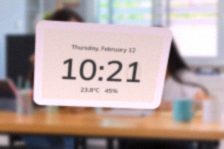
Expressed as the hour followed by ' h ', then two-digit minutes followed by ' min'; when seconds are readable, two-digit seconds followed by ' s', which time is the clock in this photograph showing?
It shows 10 h 21 min
